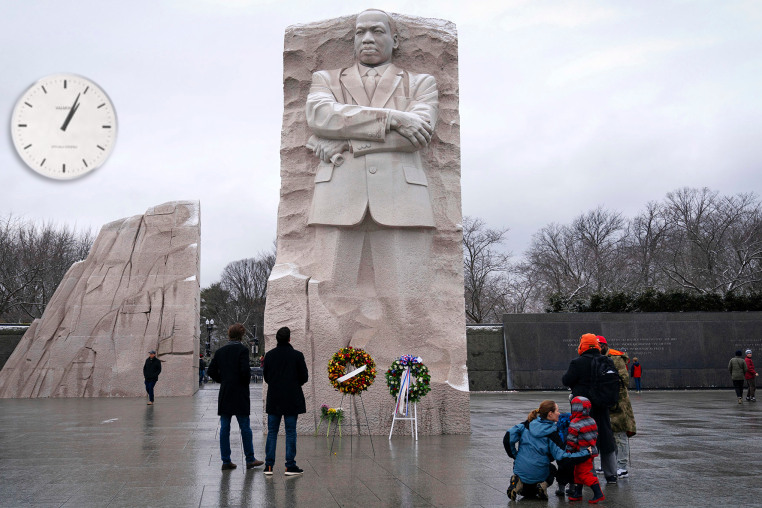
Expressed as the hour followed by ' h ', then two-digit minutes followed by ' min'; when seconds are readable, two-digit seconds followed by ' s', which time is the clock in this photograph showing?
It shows 1 h 04 min
